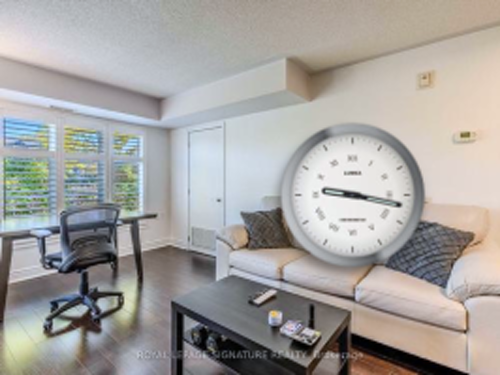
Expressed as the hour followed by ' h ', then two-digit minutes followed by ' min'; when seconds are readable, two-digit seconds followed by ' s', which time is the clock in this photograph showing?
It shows 9 h 17 min
